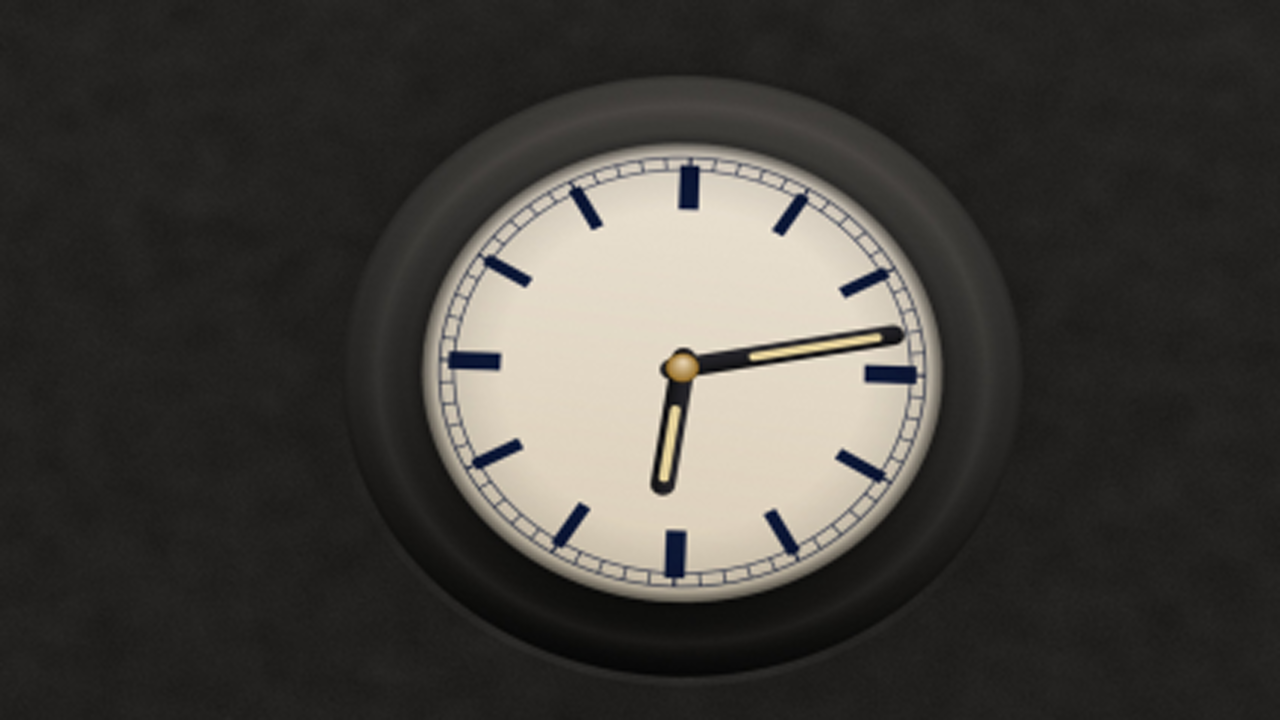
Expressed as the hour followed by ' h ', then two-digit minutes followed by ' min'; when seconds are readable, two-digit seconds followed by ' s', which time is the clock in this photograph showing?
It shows 6 h 13 min
